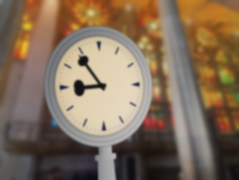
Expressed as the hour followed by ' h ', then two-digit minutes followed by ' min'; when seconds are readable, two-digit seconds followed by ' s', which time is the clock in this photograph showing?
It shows 8 h 54 min
